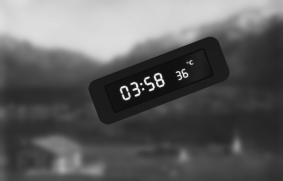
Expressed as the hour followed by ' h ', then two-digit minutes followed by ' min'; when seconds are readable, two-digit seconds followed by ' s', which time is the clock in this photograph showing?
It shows 3 h 58 min
